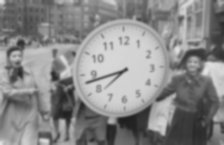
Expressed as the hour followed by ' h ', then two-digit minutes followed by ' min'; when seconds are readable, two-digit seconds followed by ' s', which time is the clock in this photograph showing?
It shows 7 h 43 min
